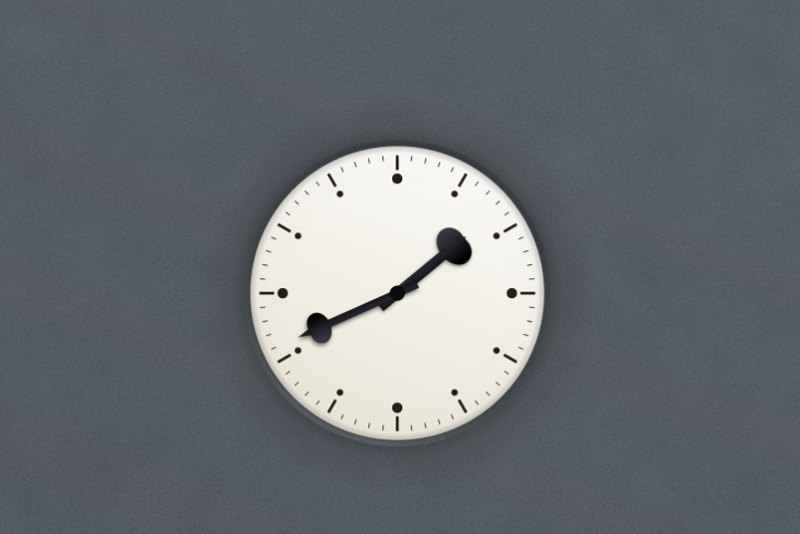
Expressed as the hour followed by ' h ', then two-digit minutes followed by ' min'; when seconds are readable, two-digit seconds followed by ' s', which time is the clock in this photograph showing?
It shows 1 h 41 min
